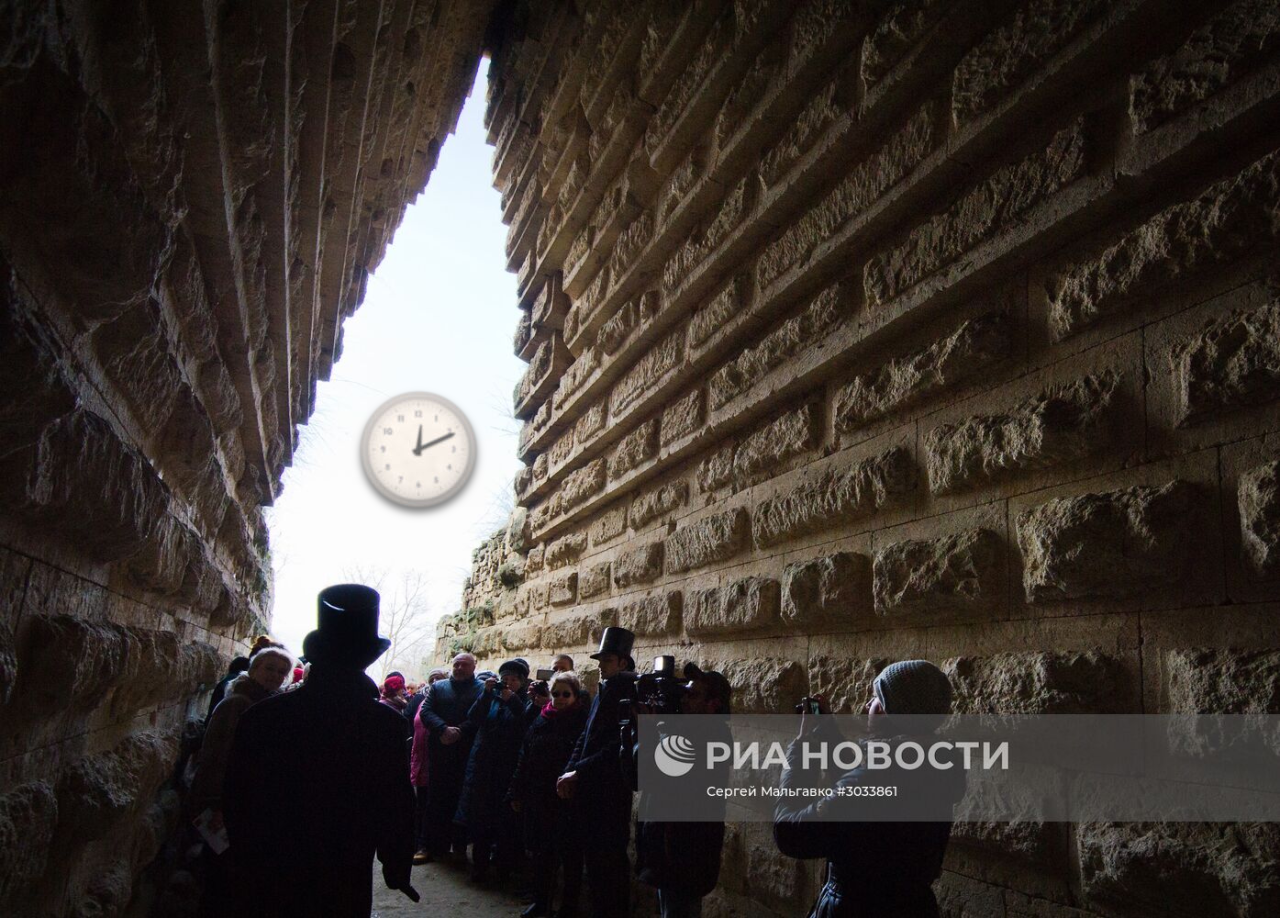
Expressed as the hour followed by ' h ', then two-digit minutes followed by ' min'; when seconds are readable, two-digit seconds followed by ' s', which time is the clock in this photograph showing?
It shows 12 h 11 min
